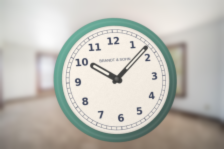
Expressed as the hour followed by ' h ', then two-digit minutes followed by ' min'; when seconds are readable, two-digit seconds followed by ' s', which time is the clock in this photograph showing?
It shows 10 h 08 min
